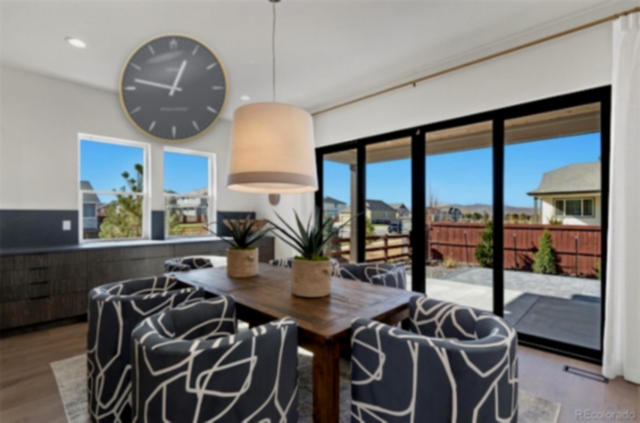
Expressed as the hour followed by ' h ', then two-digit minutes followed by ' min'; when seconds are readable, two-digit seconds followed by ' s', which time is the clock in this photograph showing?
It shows 12 h 47 min
